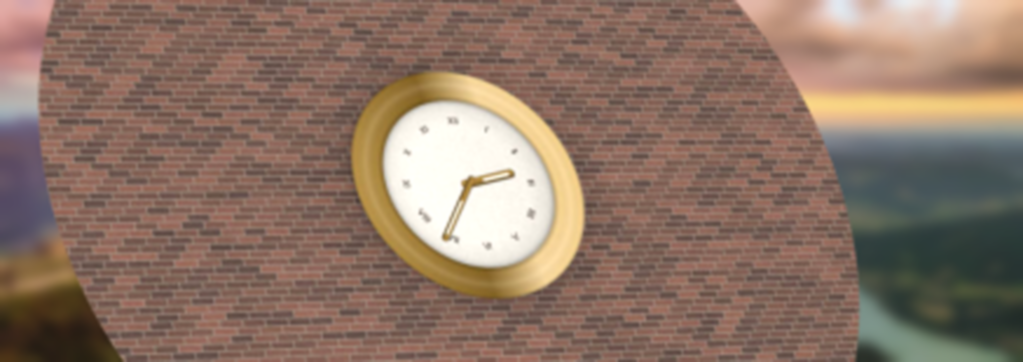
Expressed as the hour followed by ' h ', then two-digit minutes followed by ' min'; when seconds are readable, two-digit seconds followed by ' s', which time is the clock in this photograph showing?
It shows 2 h 36 min
